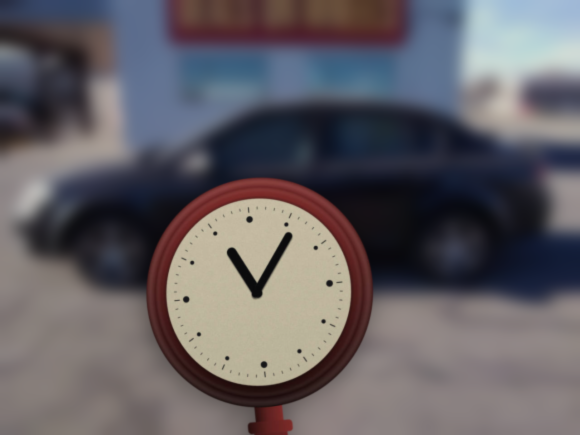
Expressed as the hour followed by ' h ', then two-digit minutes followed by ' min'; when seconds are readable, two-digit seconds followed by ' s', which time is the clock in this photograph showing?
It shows 11 h 06 min
